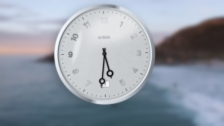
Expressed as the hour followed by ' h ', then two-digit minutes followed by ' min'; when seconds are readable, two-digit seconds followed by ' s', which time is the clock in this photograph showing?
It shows 5 h 31 min
